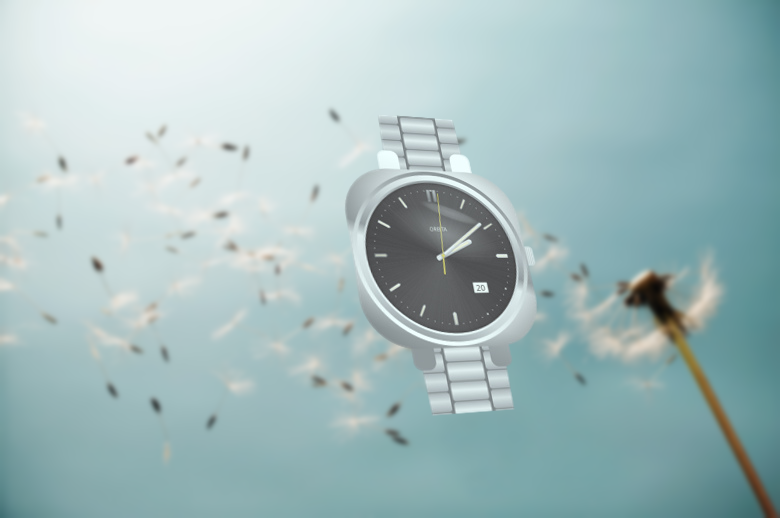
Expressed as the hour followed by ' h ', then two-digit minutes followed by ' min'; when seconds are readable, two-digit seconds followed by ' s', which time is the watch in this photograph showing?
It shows 2 h 09 min 01 s
